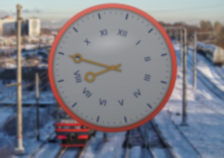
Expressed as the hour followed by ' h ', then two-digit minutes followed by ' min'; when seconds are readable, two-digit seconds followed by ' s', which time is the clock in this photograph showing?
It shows 7 h 45 min
